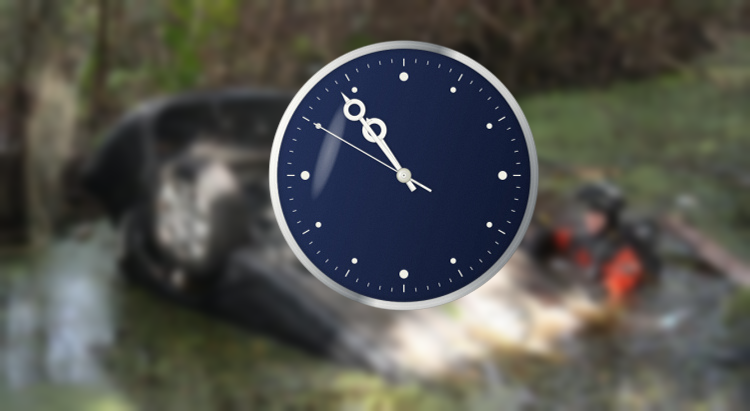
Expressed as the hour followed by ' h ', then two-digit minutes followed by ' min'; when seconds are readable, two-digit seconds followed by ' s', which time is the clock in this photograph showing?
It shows 10 h 53 min 50 s
